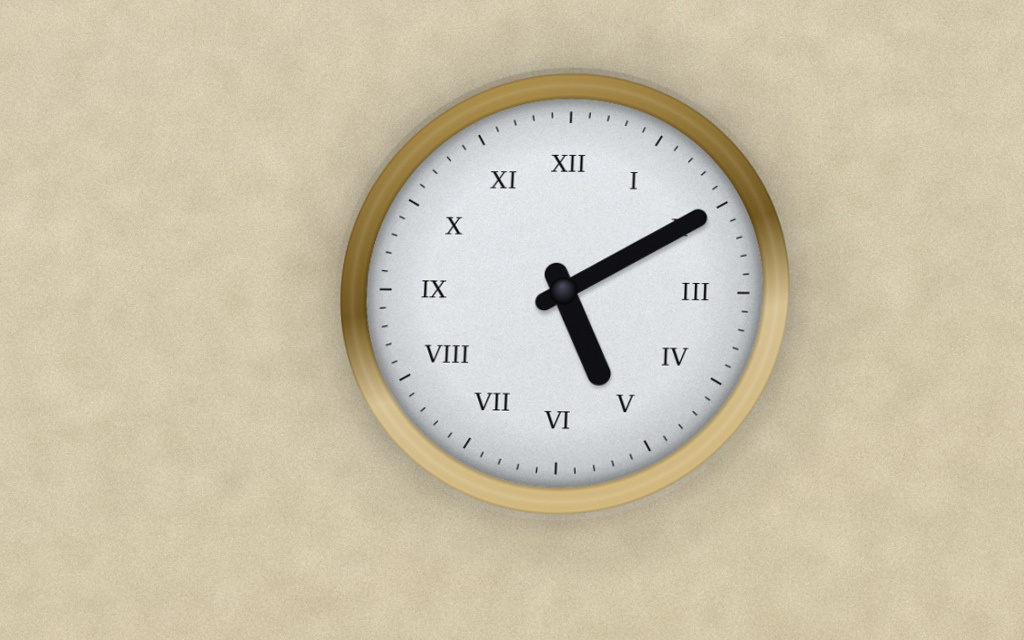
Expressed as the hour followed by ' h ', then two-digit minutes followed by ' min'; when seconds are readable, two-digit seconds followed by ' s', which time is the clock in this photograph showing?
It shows 5 h 10 min
